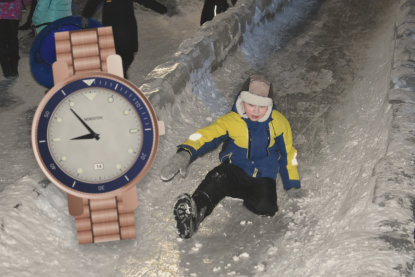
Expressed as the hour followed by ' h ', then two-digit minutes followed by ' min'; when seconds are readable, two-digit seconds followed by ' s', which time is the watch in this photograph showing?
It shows 8 h 54 min
